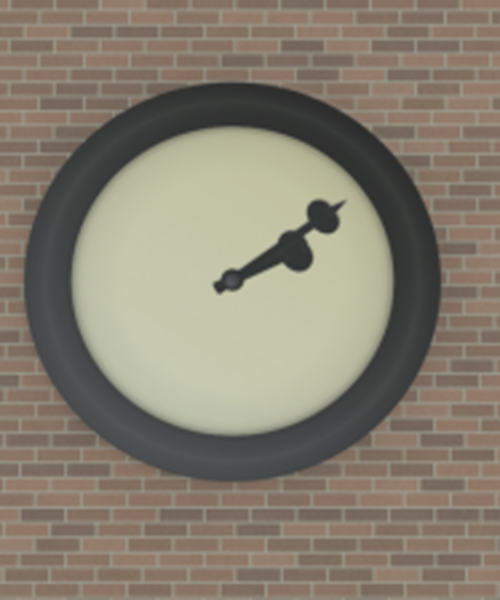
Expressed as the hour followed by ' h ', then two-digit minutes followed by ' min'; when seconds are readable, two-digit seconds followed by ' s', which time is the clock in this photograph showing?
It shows 2 h 09 min
